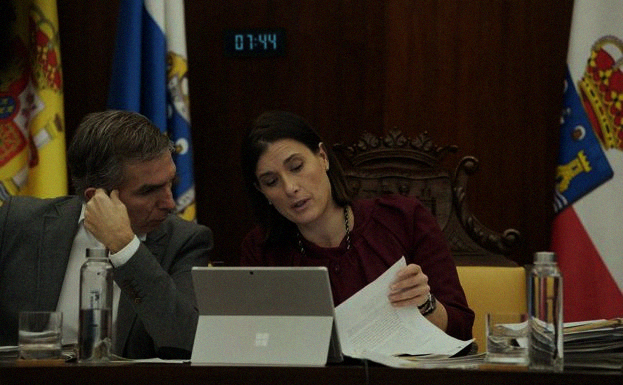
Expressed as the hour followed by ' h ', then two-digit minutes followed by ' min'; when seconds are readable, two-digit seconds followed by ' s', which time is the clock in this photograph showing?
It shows 7 h 44 min
